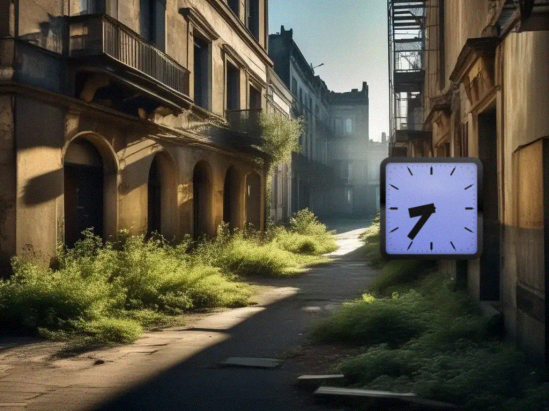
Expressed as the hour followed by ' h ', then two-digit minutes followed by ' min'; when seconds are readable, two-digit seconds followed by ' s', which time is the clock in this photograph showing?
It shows 8 h 36 min
